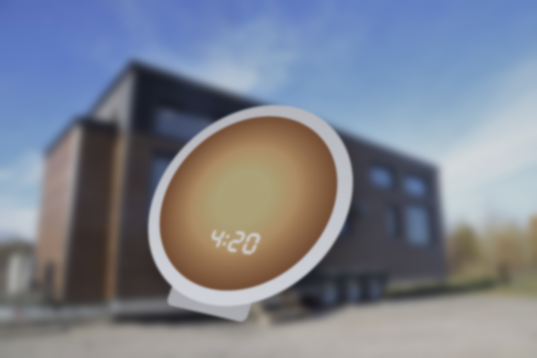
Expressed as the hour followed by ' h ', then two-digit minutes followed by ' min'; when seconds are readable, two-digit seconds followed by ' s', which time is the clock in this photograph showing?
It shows 4 h 20 min
